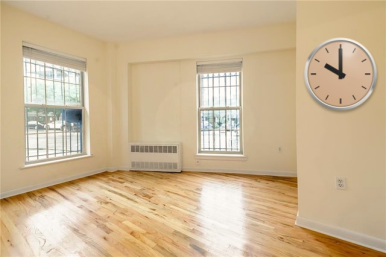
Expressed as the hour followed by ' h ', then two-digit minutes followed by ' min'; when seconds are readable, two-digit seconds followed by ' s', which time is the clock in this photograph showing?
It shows 10 h 00 min
